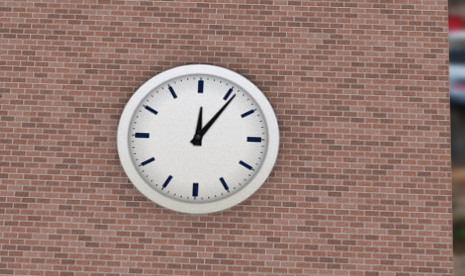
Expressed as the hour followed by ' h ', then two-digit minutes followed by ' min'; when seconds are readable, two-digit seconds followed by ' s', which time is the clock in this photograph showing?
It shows 12 h 06 min
